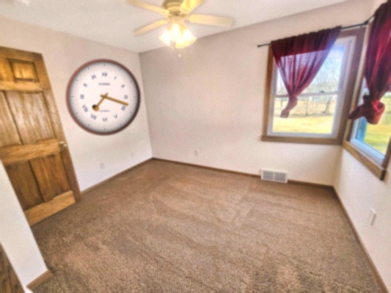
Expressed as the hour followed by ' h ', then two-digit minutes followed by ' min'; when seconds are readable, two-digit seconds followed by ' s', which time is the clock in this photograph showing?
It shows 7 h 18 min
